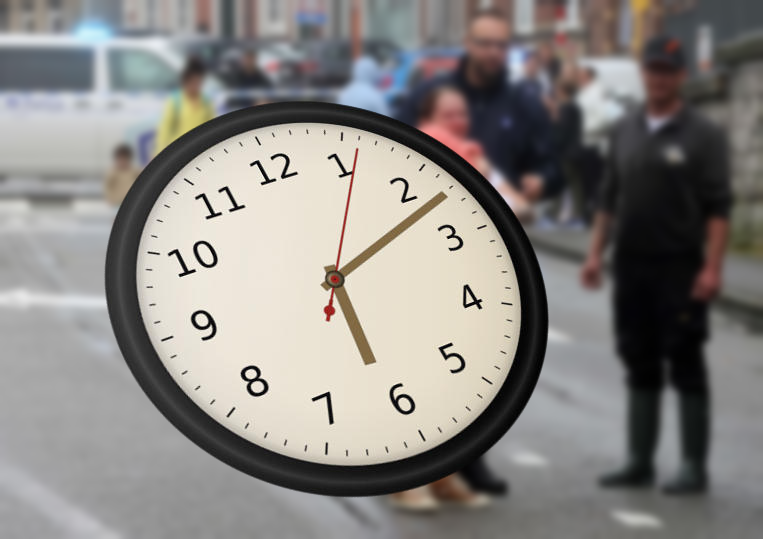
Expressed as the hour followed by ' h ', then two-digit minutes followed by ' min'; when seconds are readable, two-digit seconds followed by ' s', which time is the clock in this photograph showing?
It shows 6 h 12 min 06 s
